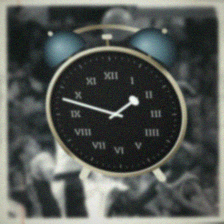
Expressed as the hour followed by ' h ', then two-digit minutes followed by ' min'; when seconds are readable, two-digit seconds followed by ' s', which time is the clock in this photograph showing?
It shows 1 h 48 min
